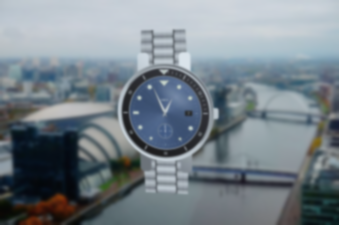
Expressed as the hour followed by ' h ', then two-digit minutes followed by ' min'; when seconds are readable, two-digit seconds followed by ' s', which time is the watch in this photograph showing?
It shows 12 h 56 min
